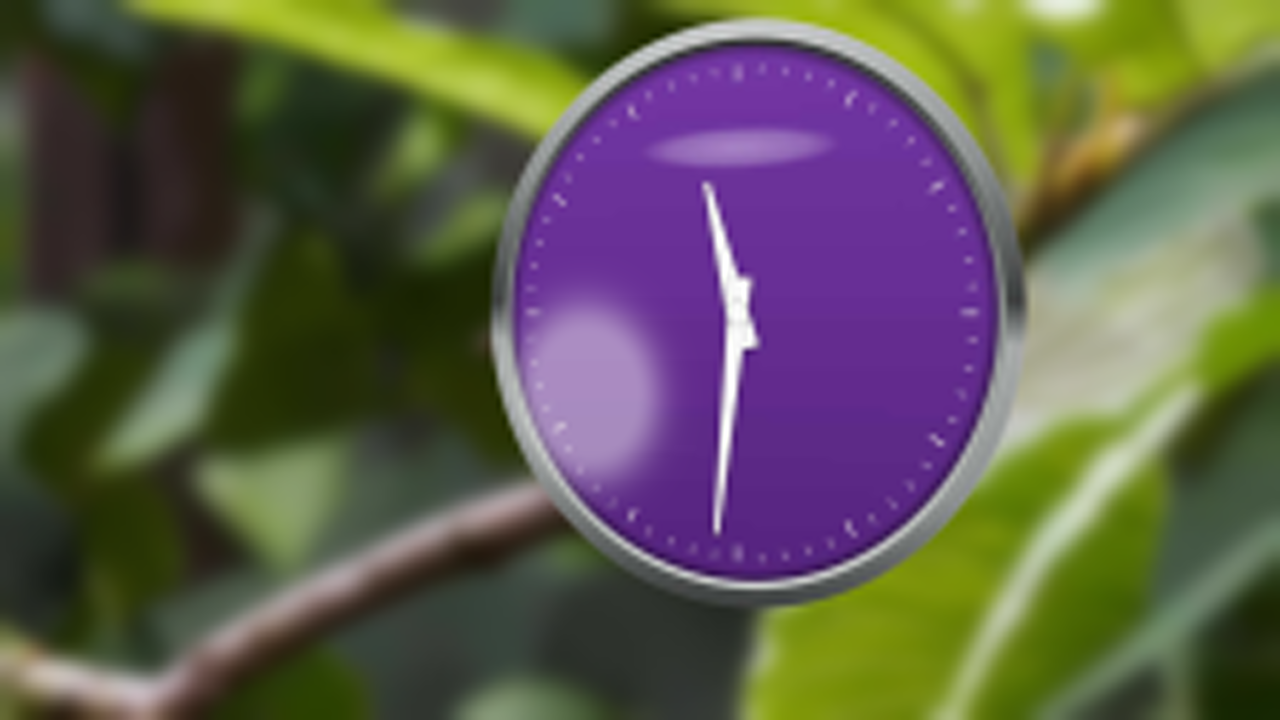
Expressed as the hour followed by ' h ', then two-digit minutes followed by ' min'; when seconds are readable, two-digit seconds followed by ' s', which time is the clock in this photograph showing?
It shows 11 h 31 min
